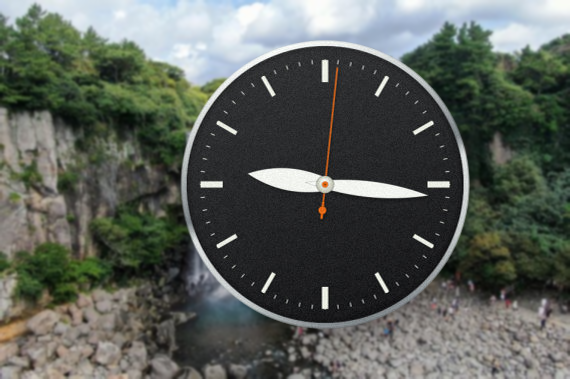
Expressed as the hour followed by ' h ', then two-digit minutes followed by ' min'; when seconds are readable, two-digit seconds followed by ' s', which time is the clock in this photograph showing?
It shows 9 h 16 min 01 s
